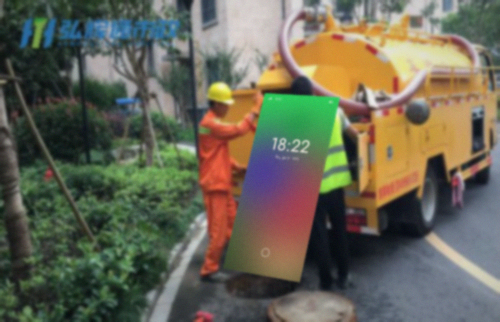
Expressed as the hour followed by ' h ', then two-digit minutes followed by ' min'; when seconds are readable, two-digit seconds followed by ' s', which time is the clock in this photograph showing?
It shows 18 h 22 min
